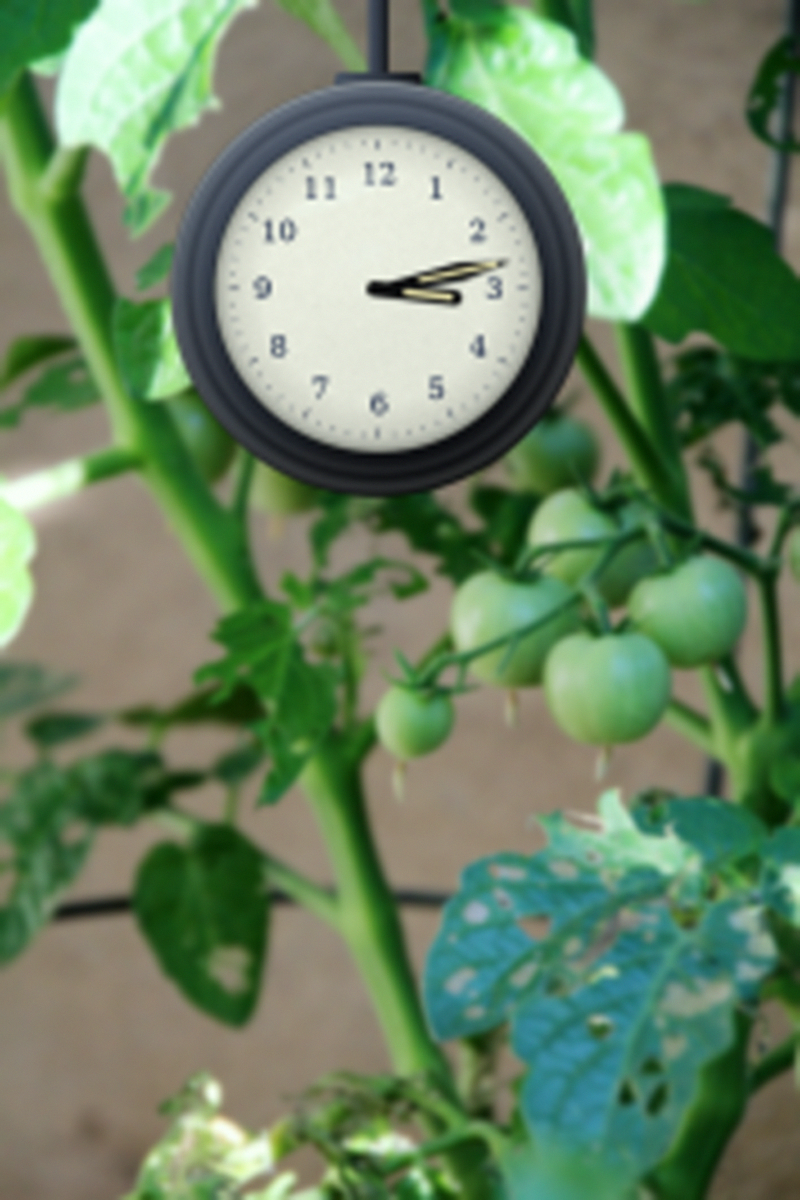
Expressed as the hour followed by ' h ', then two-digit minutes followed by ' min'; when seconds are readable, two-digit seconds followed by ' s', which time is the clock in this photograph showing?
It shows 3 h 13 min
